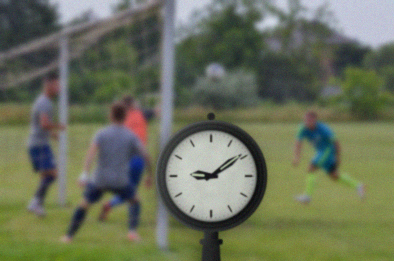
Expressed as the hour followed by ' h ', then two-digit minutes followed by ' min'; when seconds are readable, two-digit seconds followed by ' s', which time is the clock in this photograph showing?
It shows 9 h 09 min
